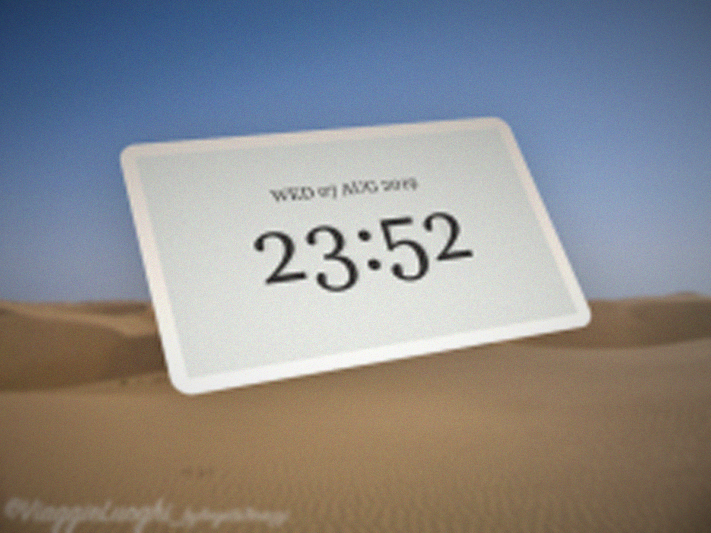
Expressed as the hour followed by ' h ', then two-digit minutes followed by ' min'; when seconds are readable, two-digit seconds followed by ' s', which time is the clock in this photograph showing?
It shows 23 h 52 min
